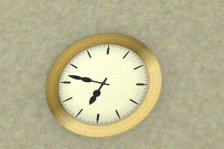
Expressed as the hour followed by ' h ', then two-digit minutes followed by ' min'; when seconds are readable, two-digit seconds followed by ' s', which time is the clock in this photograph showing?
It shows 6 h 47 min
